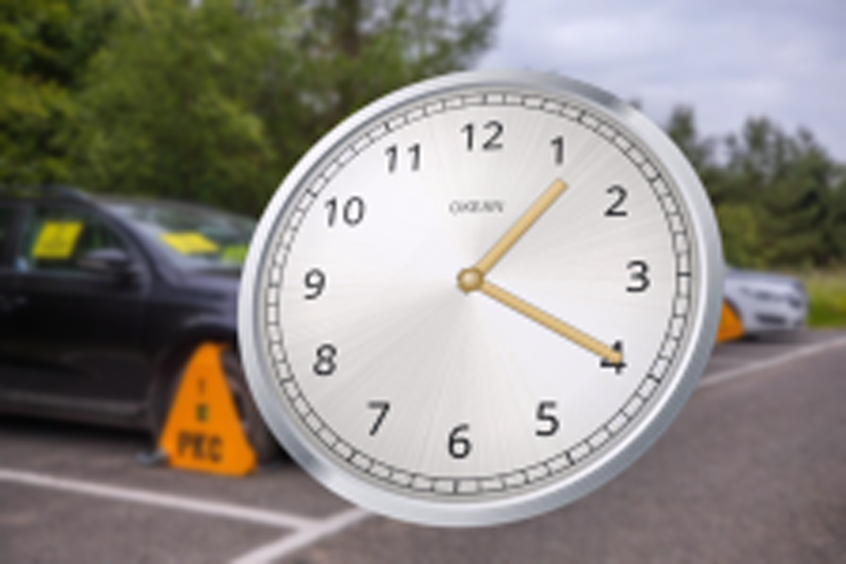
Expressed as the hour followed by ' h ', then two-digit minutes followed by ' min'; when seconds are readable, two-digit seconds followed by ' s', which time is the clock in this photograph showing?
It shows 1 h 20 min
